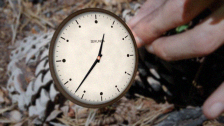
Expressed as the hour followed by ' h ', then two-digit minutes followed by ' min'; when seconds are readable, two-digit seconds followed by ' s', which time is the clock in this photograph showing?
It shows 12 h 37 min
